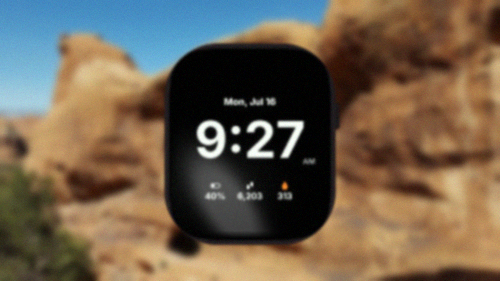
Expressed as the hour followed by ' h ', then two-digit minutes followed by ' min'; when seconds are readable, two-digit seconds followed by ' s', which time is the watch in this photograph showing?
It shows 9 h 27 min
